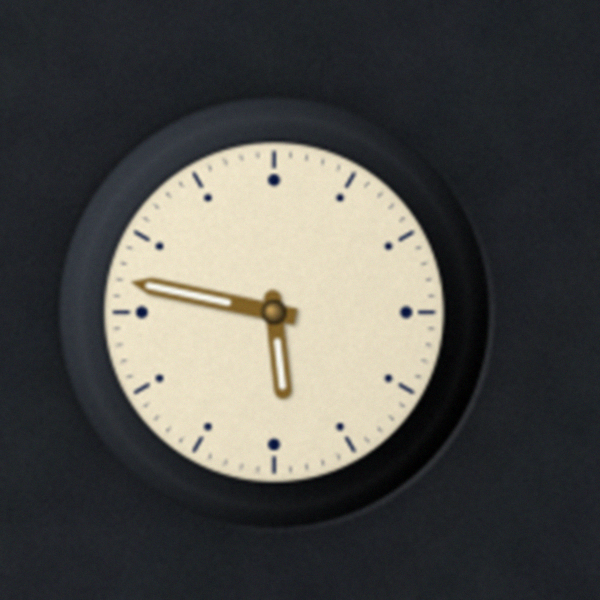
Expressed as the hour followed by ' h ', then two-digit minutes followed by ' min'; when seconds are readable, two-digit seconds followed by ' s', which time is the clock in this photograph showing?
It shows 5 h 47 min
